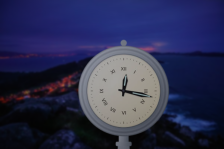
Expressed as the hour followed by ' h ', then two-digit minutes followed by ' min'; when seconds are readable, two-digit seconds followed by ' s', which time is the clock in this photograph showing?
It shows 12 h 17 min
